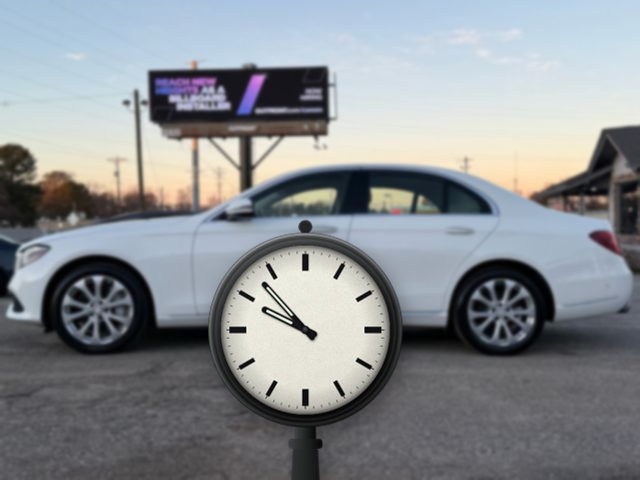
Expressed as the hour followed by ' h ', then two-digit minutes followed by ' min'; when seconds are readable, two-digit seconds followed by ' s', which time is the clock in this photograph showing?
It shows 9 h 53 min
